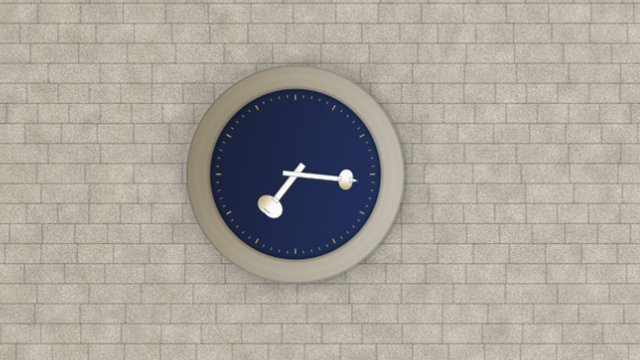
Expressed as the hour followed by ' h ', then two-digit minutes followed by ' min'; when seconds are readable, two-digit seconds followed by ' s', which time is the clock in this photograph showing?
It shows 7 h 16 min
